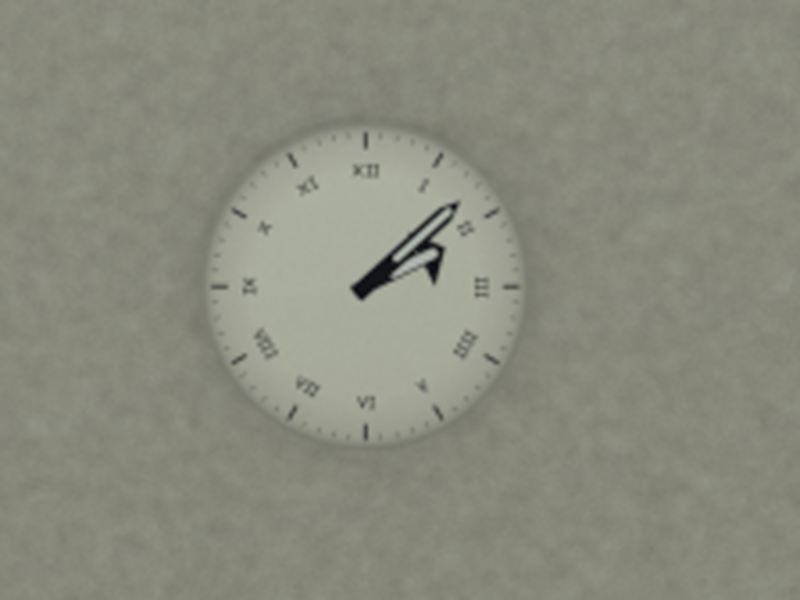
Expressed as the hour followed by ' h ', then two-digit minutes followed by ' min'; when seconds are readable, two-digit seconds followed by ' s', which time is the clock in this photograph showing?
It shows 2 h 08 min
